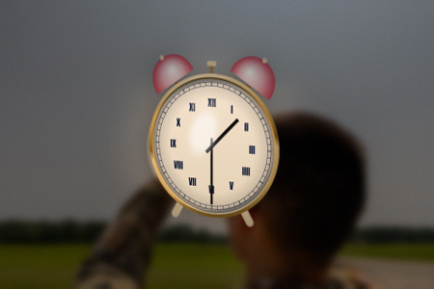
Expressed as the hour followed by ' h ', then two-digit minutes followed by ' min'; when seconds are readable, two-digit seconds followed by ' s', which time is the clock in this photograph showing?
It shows 1 h 30 min
